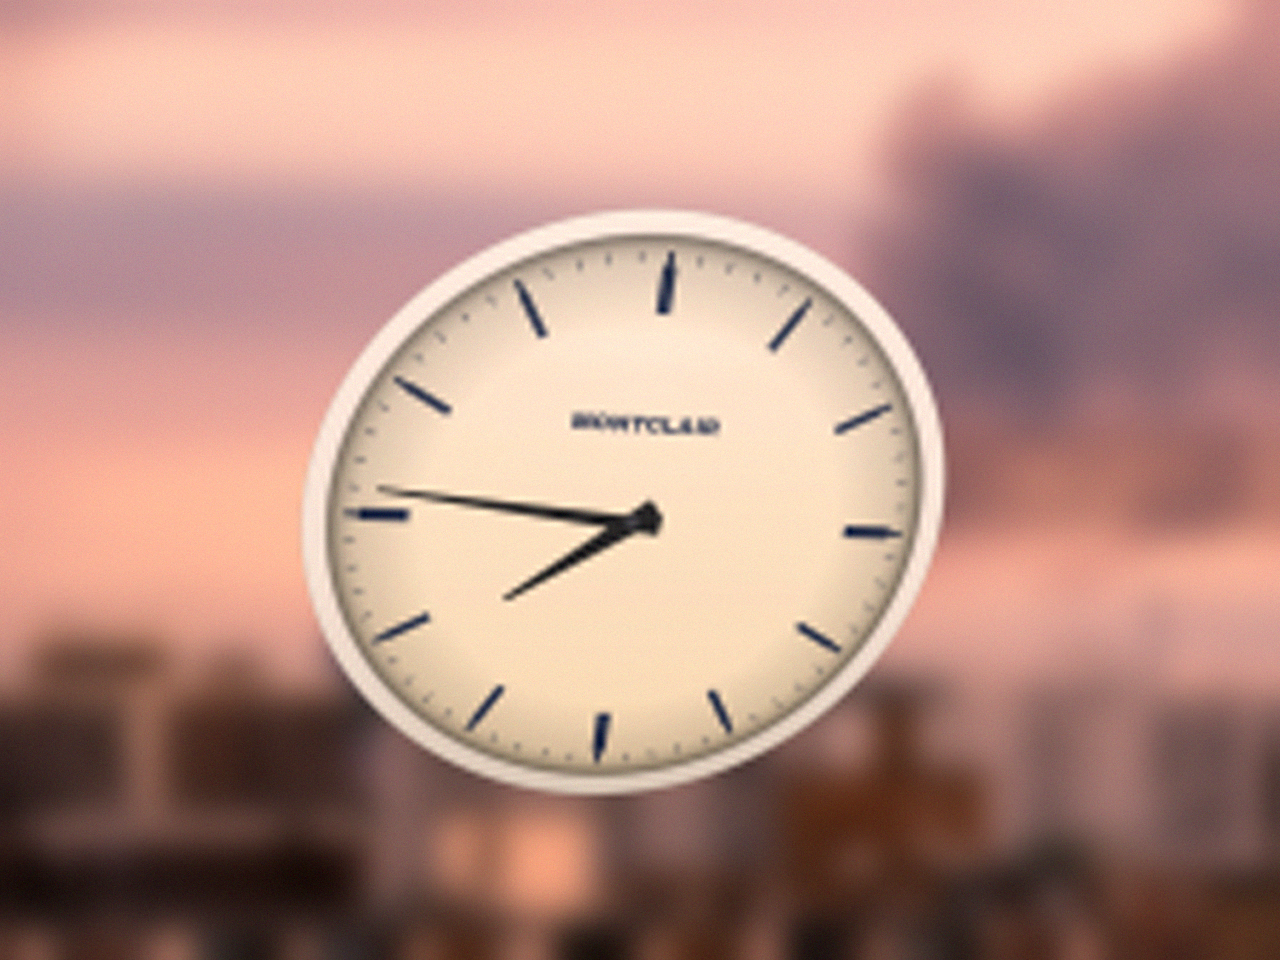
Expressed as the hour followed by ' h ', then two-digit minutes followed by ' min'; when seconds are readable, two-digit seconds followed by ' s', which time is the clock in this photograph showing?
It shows 7 h 46 min
